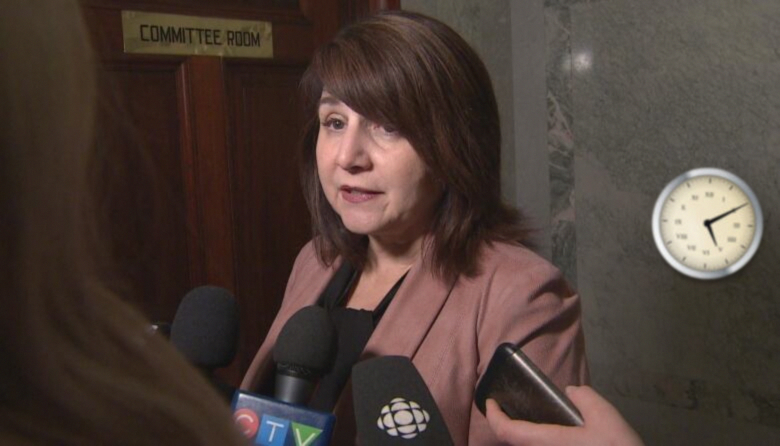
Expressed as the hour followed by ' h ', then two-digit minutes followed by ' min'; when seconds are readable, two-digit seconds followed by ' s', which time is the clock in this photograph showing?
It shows 5 h 10 min
